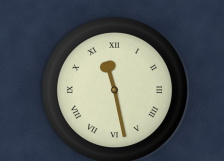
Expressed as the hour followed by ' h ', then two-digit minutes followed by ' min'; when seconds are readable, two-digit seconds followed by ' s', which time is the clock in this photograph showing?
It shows 11 h 28 min
